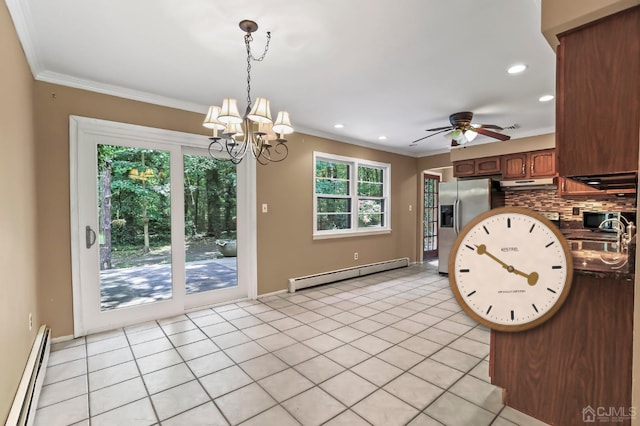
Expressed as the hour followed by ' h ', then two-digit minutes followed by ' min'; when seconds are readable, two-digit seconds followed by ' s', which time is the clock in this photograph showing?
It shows 3 h 51 min
